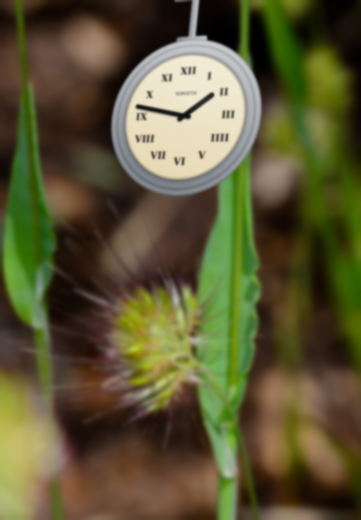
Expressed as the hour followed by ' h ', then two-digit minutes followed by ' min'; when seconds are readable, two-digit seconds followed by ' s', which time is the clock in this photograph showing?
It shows 1 h 47 min
